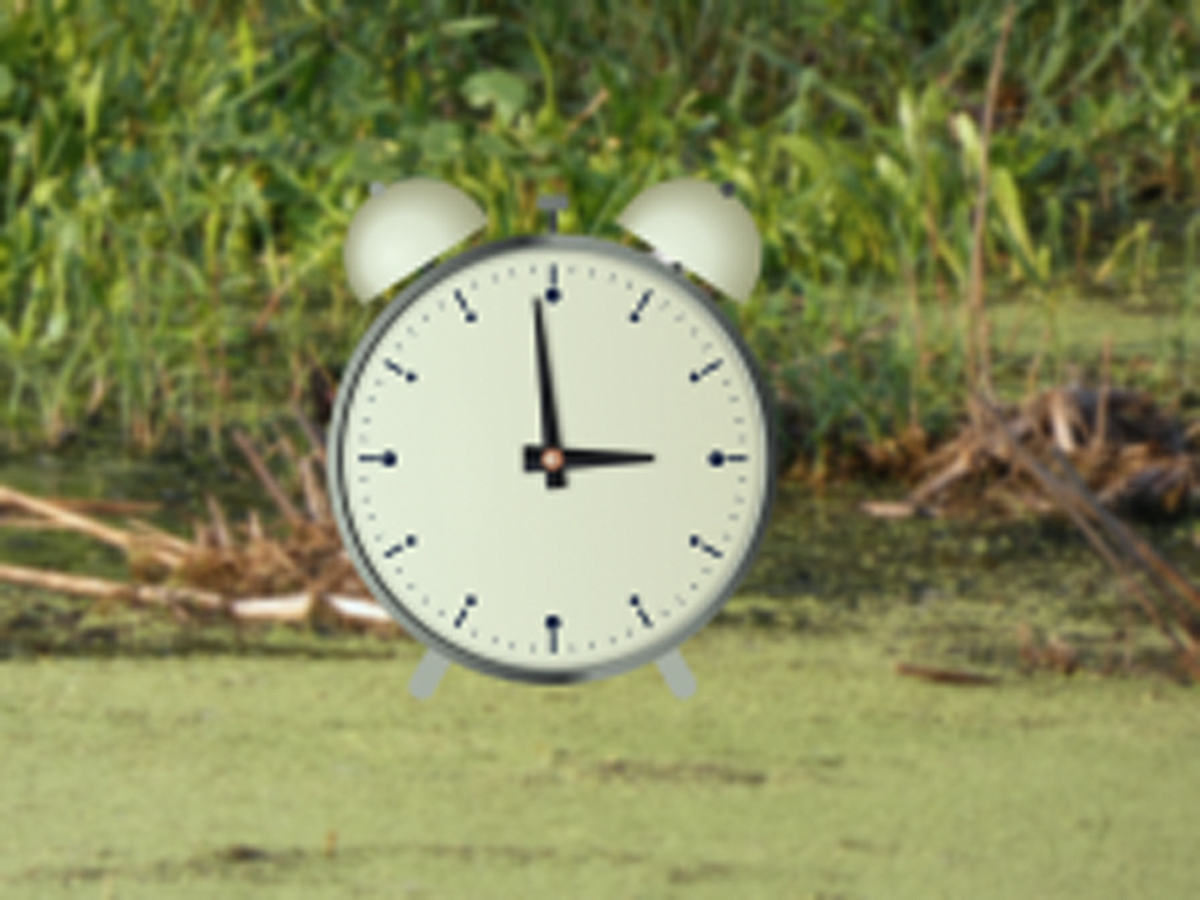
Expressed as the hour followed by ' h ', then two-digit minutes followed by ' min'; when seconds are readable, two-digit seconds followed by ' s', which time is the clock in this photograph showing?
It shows 2 h 59 min
